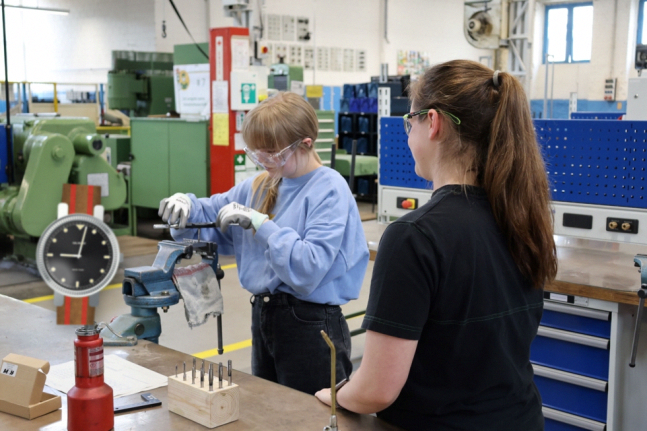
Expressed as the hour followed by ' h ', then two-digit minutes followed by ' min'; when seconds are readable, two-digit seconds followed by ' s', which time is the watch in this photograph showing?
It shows 9 h 02 min
